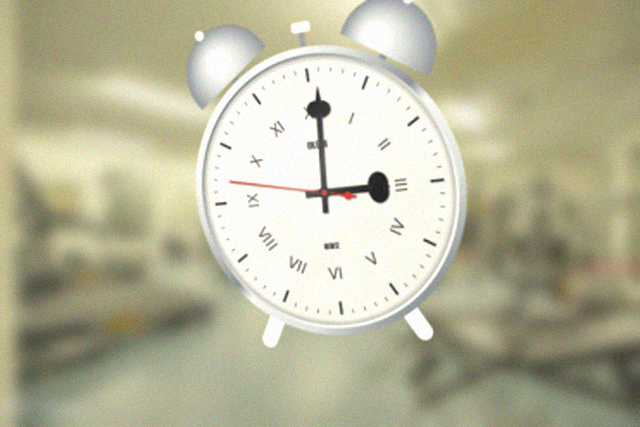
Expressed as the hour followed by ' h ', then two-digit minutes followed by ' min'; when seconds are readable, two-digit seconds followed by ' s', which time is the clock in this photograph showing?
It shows 3 h 00 min 47 s
